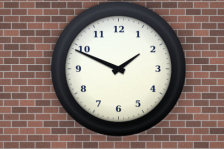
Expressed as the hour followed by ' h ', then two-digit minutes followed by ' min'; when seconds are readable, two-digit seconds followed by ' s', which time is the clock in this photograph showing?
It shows 1 h 49 min
